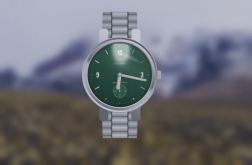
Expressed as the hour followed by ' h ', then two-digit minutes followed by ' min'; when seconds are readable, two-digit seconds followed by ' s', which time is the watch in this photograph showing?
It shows 6 h 17 min
